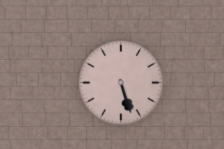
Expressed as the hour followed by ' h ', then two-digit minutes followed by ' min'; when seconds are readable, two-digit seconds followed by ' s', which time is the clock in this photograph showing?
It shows 5 h 27 min
